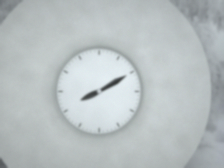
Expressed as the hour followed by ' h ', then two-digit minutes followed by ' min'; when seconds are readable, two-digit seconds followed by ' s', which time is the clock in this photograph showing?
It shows 8 h 10 min
